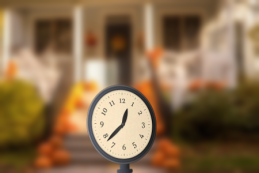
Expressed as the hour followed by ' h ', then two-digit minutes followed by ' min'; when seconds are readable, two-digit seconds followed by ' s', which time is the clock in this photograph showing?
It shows 12 h 38 min
